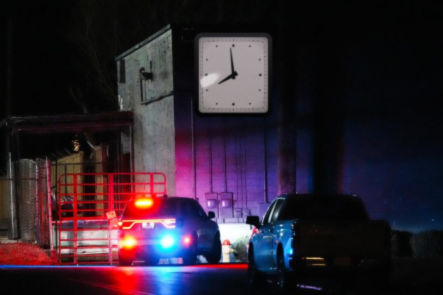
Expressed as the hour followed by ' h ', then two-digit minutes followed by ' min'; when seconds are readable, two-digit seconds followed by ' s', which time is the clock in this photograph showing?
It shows 7 h 59 min
